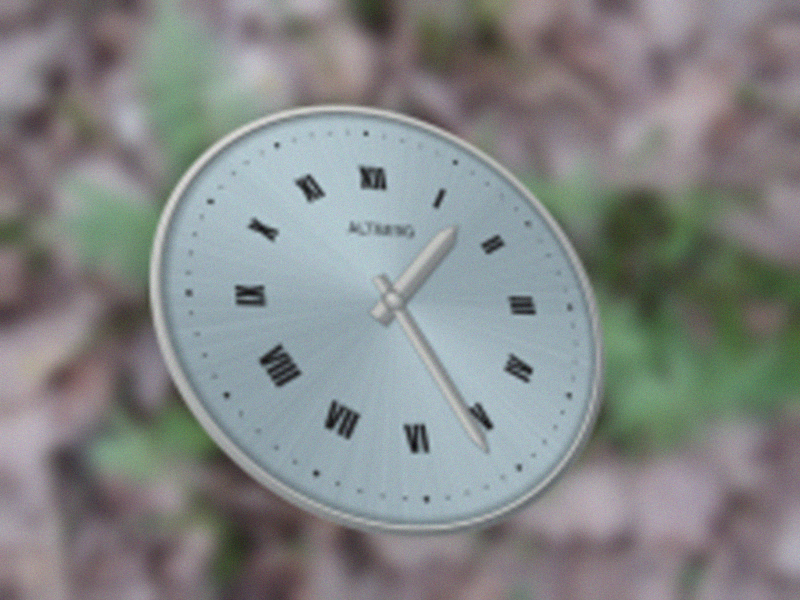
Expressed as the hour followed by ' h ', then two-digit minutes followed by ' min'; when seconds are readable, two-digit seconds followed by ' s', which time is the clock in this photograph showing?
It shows 1 h 26 min
